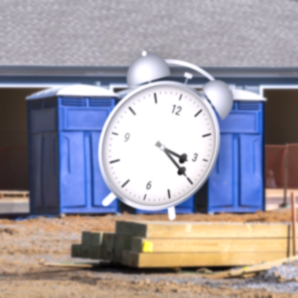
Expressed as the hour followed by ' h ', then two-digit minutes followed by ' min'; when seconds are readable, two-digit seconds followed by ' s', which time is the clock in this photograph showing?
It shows 3 h 20 min
